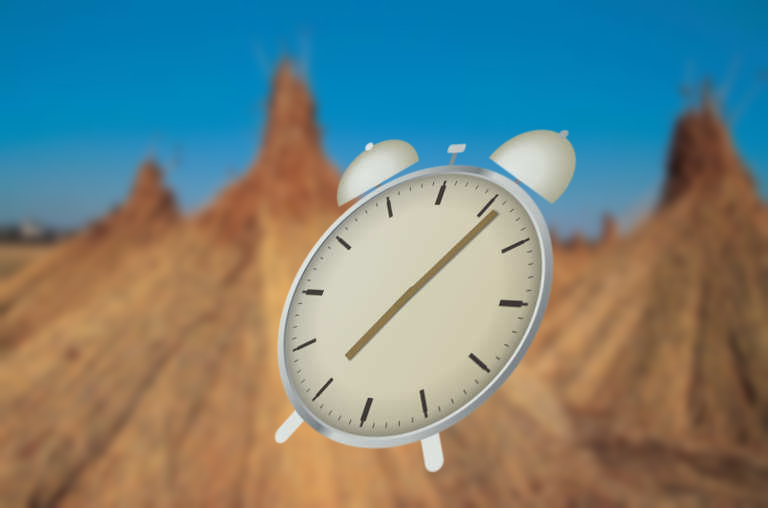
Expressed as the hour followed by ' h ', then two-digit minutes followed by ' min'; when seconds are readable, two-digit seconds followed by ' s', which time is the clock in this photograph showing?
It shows 7 h 06 min
